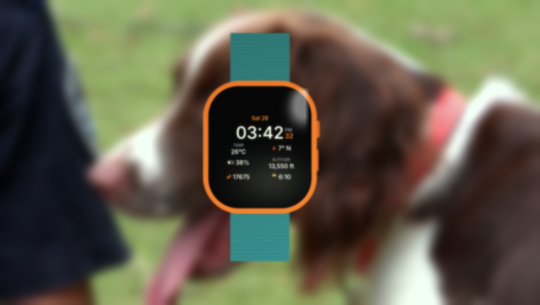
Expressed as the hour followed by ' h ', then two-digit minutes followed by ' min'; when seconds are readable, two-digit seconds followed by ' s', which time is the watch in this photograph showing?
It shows 3 h 42 min
